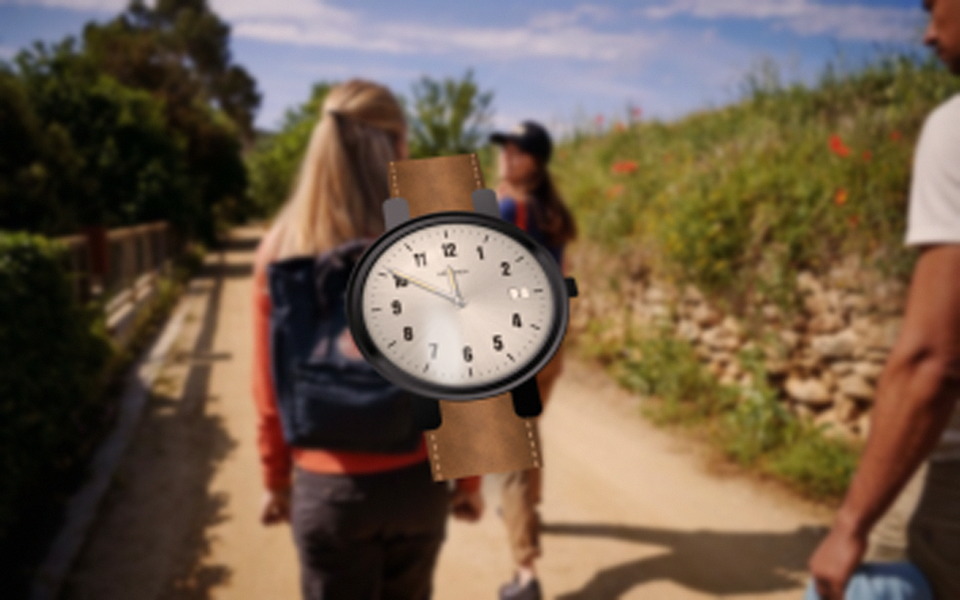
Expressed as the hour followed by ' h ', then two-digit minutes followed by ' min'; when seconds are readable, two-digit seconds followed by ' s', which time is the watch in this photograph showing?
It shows 11 h 51 min
